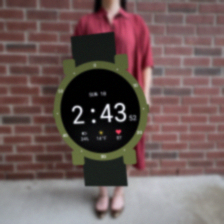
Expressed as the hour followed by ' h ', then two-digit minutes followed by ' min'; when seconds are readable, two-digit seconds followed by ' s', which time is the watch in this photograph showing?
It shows 2 h 43 min
